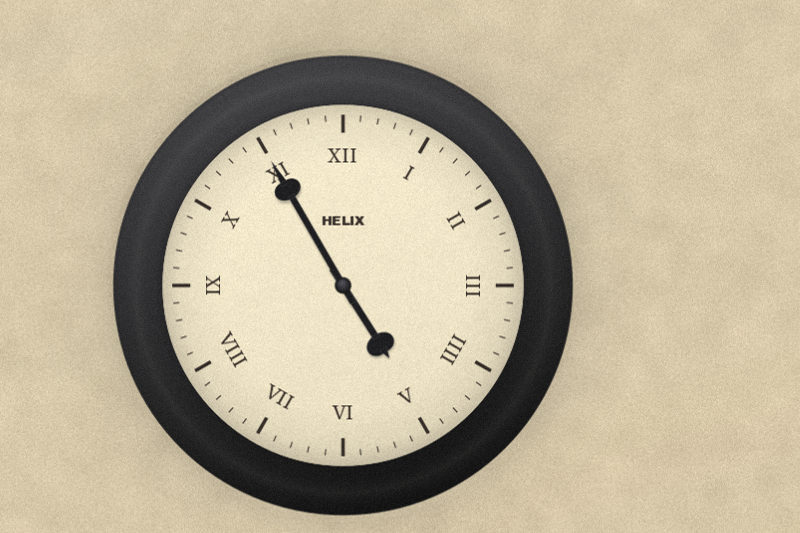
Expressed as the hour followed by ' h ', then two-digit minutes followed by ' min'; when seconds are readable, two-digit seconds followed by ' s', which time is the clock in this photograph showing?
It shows 4 h 55 min
